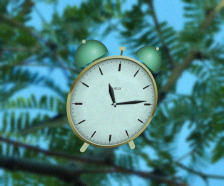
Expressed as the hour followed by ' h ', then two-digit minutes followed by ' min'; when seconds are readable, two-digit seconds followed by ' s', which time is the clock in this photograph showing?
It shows 11 h 14 min
